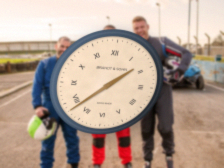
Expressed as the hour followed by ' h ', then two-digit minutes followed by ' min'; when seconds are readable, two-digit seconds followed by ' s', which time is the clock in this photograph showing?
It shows 1 h 38 min
